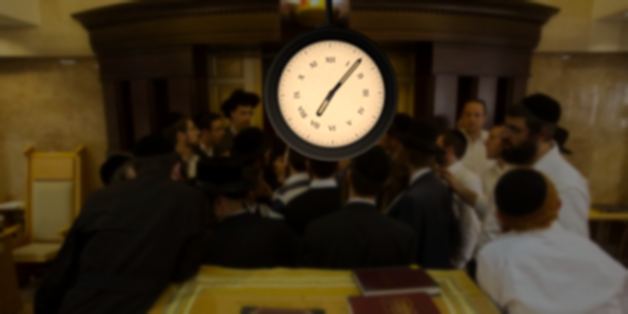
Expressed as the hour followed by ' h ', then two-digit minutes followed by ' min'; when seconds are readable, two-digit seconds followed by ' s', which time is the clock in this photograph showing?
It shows 7 h 07 min
